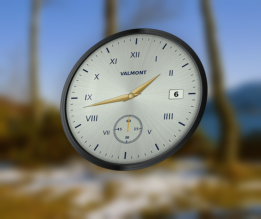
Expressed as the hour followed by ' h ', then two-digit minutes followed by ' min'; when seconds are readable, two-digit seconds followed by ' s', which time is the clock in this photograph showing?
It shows 1 h 43 min
